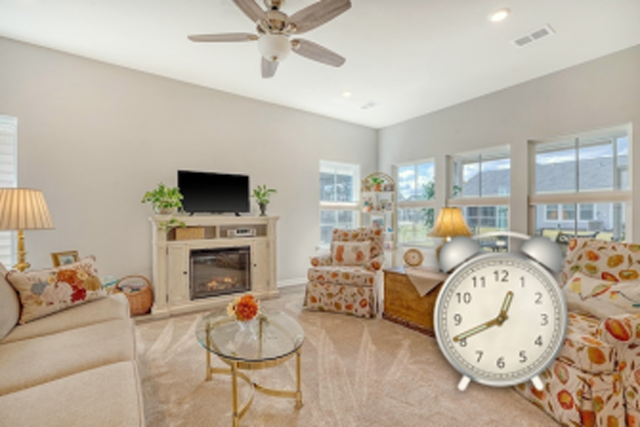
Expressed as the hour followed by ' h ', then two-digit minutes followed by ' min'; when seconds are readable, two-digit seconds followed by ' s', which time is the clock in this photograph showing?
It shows 12 h 41 min
